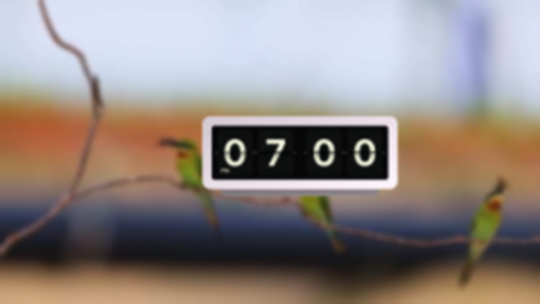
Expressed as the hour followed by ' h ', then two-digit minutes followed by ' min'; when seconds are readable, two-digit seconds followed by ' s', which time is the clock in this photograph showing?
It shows 7 h 00 min
